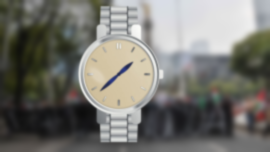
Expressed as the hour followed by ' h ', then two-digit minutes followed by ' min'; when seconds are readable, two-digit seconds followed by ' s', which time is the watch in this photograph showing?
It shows 1 h 38 min
